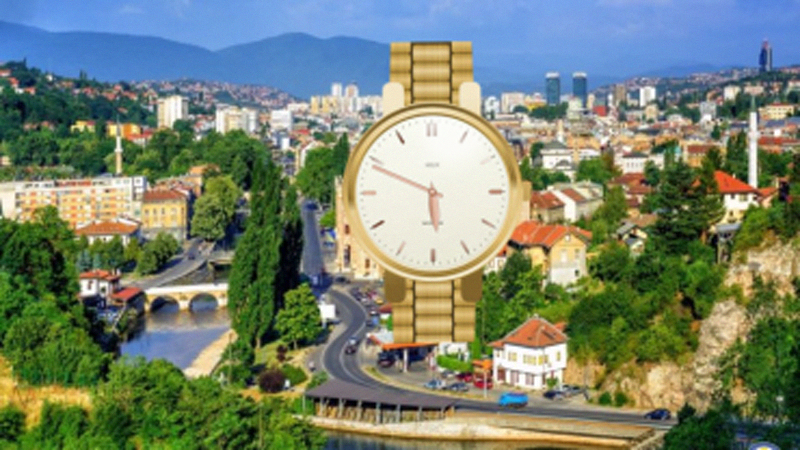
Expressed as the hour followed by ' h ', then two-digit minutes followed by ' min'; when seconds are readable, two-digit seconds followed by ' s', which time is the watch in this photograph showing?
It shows 5 h 49 min
